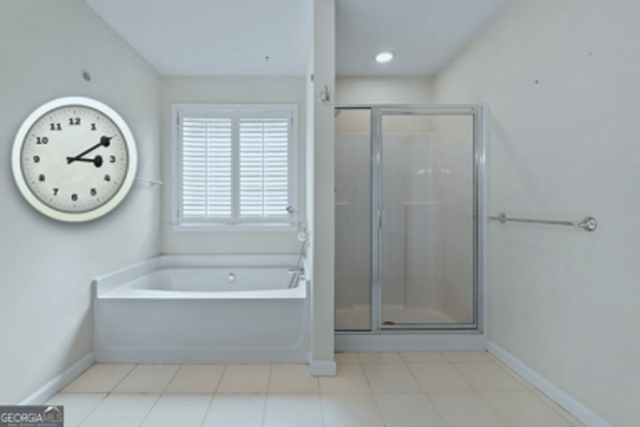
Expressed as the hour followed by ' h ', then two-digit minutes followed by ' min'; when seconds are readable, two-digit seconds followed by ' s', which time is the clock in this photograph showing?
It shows 3 h 10 min
